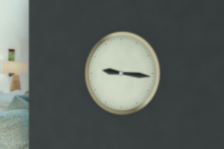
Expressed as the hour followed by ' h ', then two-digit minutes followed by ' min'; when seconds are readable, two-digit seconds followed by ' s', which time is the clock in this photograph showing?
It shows 9 h 16 min
